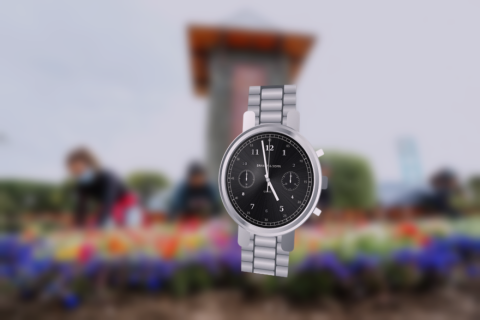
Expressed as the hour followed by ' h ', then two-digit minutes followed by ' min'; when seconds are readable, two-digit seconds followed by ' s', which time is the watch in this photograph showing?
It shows 4 h 58 min
